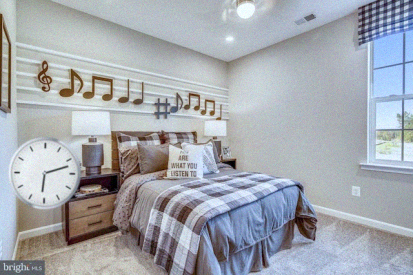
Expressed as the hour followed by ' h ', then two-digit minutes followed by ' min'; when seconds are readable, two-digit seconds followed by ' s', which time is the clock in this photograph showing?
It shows 6 h 12 min
